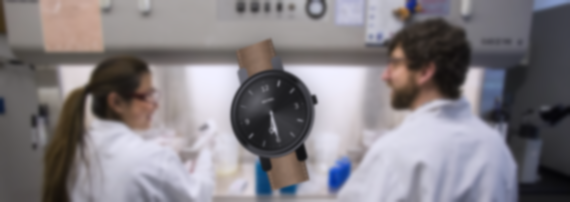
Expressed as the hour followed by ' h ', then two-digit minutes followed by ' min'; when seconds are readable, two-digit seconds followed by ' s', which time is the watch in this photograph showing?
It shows 6 h 30 min
